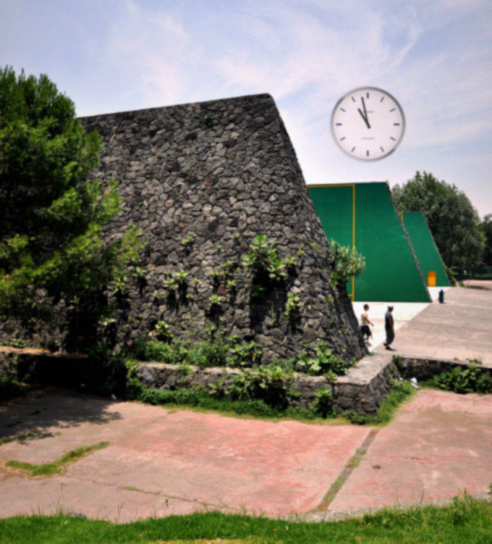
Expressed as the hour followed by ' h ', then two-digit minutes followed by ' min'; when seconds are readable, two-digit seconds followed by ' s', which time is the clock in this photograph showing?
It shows 10 h 58 min
